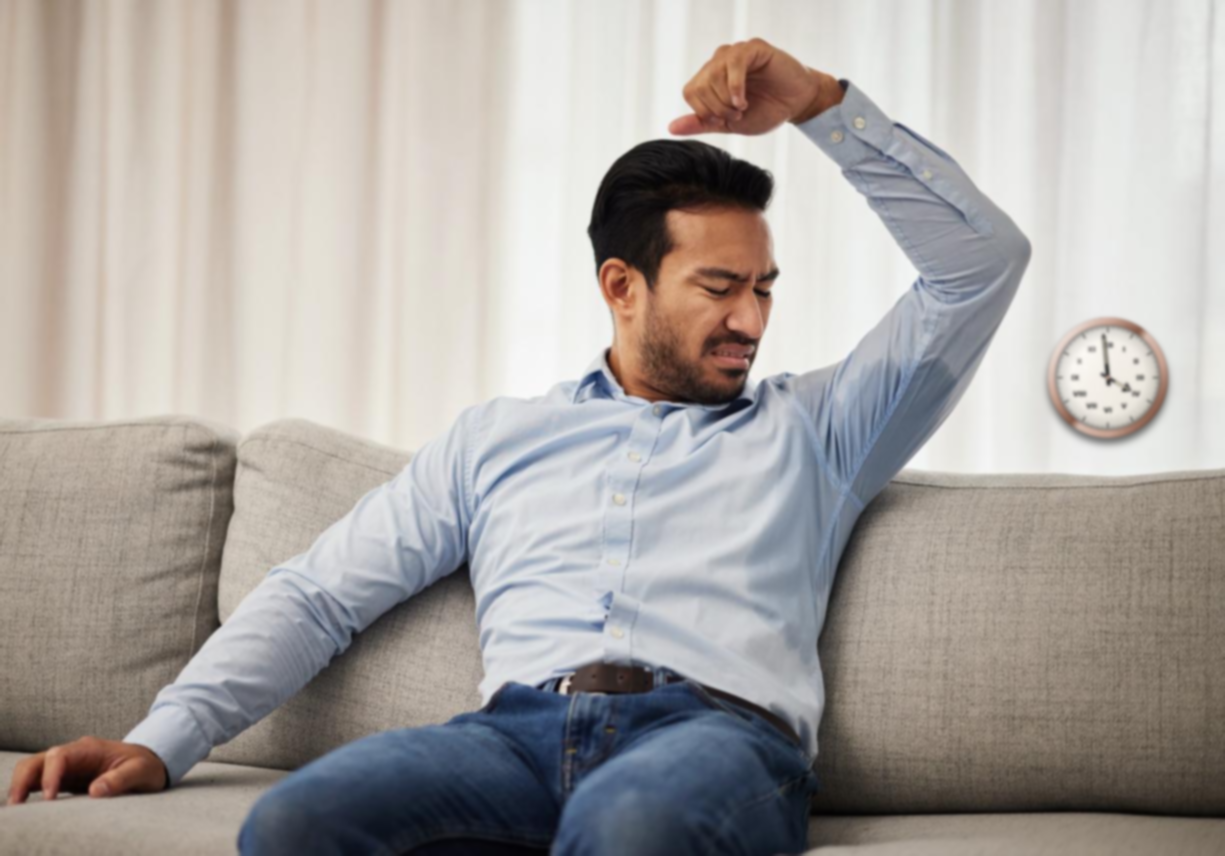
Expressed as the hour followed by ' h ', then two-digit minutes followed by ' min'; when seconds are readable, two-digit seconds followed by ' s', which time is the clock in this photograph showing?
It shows 3 h 59 min
